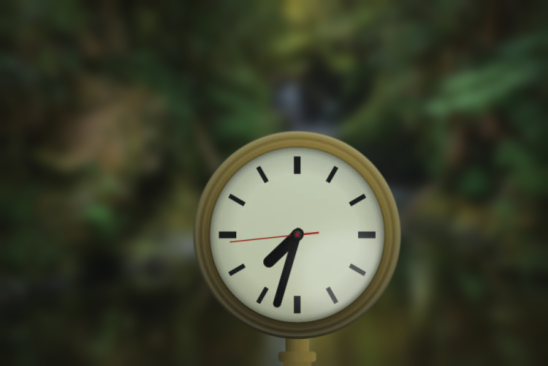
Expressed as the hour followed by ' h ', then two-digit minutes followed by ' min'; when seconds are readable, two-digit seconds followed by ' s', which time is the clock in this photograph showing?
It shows 7 h 32 min 44 s
